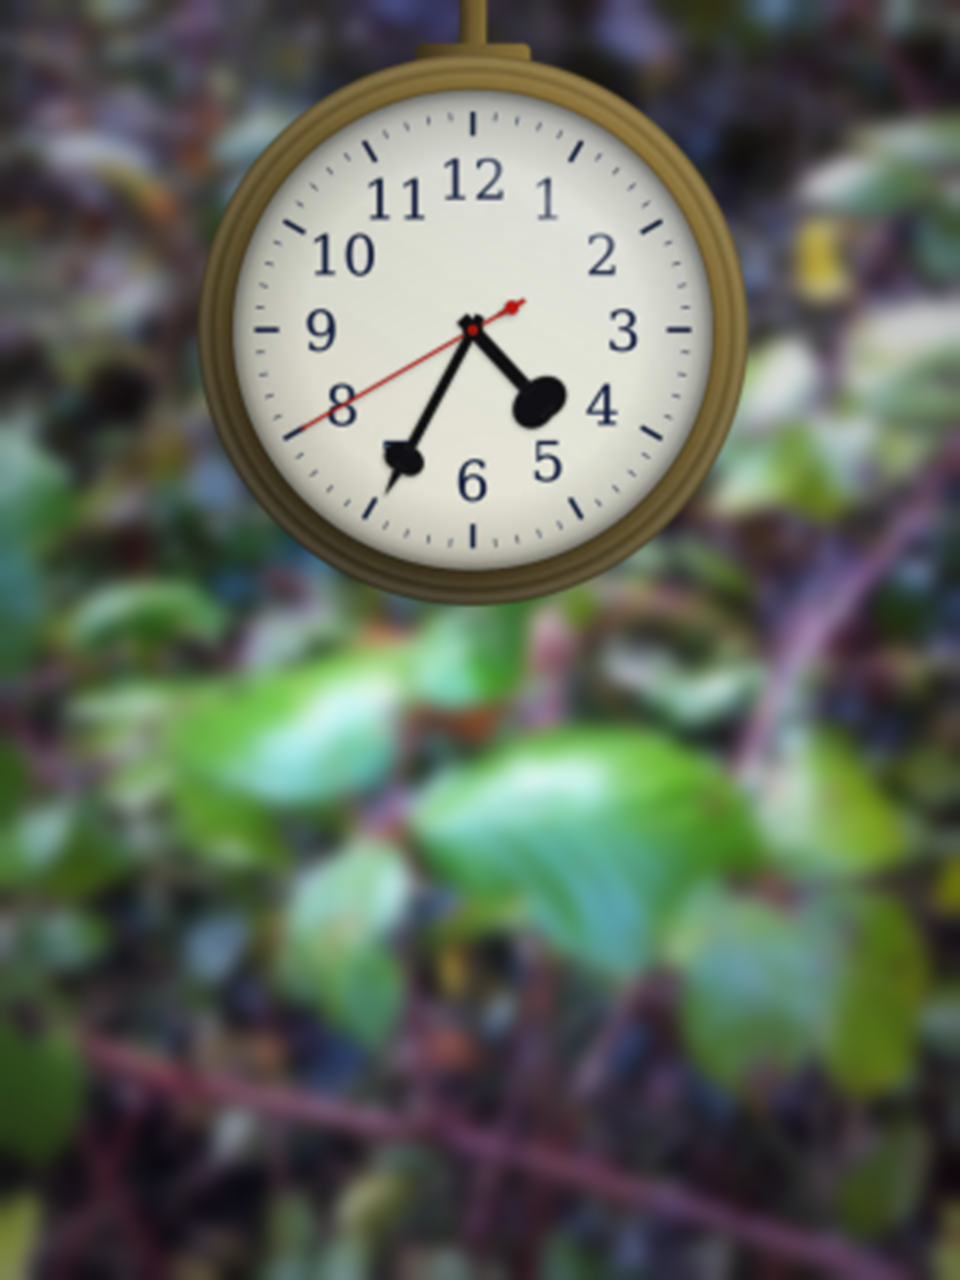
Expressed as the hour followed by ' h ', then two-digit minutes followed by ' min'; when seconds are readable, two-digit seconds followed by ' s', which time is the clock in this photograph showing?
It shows 4 h 34 min 40 s
